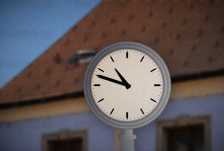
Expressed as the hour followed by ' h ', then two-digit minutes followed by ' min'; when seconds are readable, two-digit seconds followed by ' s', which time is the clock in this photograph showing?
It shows 10 h 48 min
